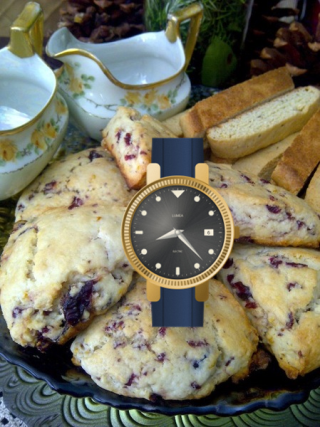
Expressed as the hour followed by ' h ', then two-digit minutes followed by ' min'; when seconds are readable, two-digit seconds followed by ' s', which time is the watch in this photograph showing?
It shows 8 h 23 min
